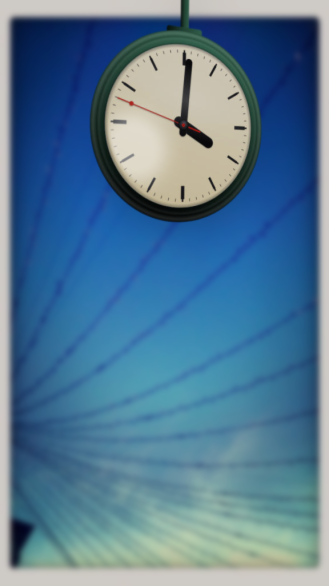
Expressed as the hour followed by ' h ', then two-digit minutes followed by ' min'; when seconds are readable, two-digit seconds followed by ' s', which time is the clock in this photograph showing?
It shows 4 h 00 min 48 s
